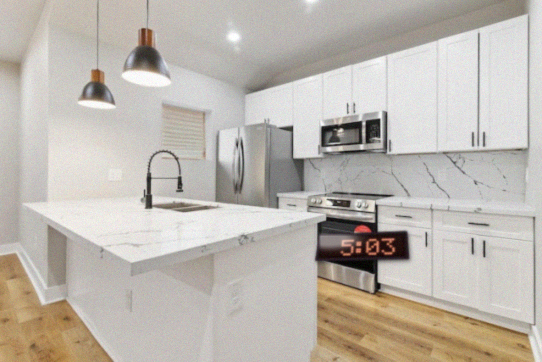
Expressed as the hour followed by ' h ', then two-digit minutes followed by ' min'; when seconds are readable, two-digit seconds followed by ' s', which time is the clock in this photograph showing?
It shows 5 h 03 min
